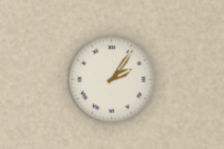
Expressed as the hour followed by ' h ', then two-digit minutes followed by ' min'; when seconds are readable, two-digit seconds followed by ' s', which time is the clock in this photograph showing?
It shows 2 h 06 min
